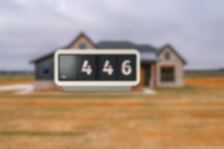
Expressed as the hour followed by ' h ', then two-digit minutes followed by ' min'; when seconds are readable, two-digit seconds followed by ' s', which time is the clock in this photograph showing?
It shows 4 h 46 min
